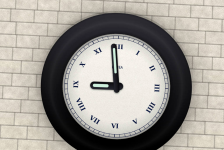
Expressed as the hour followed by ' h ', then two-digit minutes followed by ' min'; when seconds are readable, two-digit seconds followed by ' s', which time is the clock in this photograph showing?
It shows 8 h 59 min
